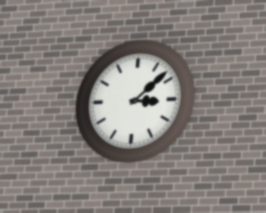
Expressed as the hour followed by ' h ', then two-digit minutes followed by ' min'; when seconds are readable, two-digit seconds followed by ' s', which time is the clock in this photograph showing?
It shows 3 h 08 min
